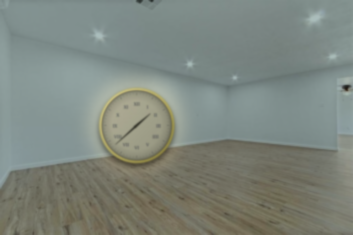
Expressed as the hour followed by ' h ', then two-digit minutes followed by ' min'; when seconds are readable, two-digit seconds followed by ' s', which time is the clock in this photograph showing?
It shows 1 h 38 min
